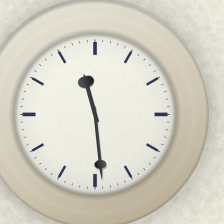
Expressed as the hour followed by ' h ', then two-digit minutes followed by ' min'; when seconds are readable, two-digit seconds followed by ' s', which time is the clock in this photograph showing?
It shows 11 h 29 min
